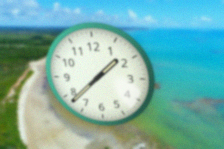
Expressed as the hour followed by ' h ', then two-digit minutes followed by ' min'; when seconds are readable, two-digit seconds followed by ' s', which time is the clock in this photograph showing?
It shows 1 h 38 min
